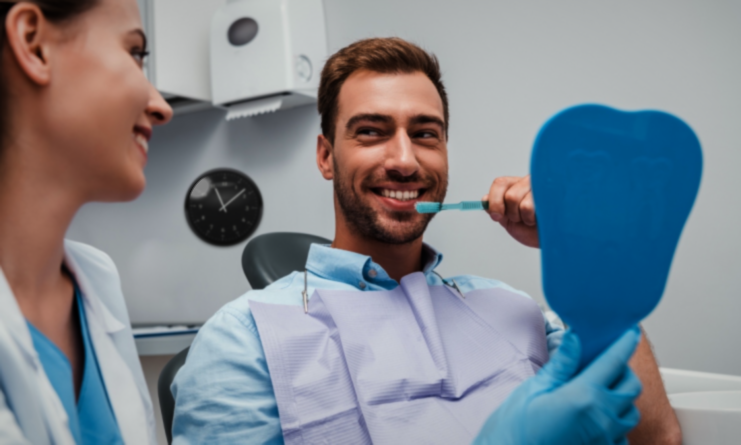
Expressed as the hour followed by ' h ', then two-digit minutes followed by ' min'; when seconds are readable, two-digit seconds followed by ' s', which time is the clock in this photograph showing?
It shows 11 h 08 min
